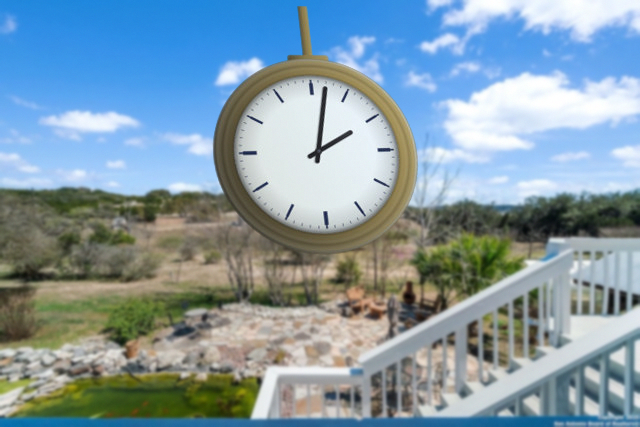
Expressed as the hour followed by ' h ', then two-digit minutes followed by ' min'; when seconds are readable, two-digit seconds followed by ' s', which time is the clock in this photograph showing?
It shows 2 h 02 min
